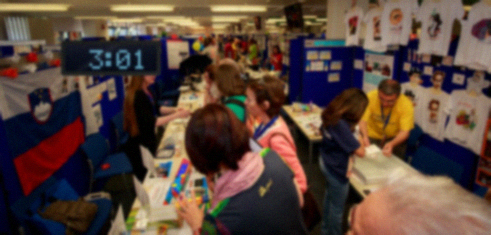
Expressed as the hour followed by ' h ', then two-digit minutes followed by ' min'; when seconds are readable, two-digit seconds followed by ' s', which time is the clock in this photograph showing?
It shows 3 h 01 min
